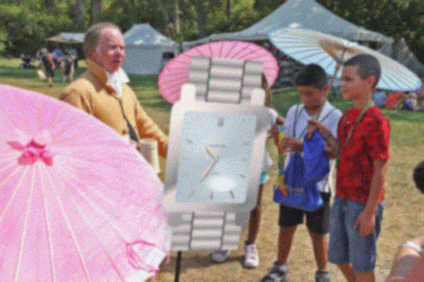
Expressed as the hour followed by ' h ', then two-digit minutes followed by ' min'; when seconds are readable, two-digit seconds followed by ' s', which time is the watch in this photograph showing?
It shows 10 h 35 min
